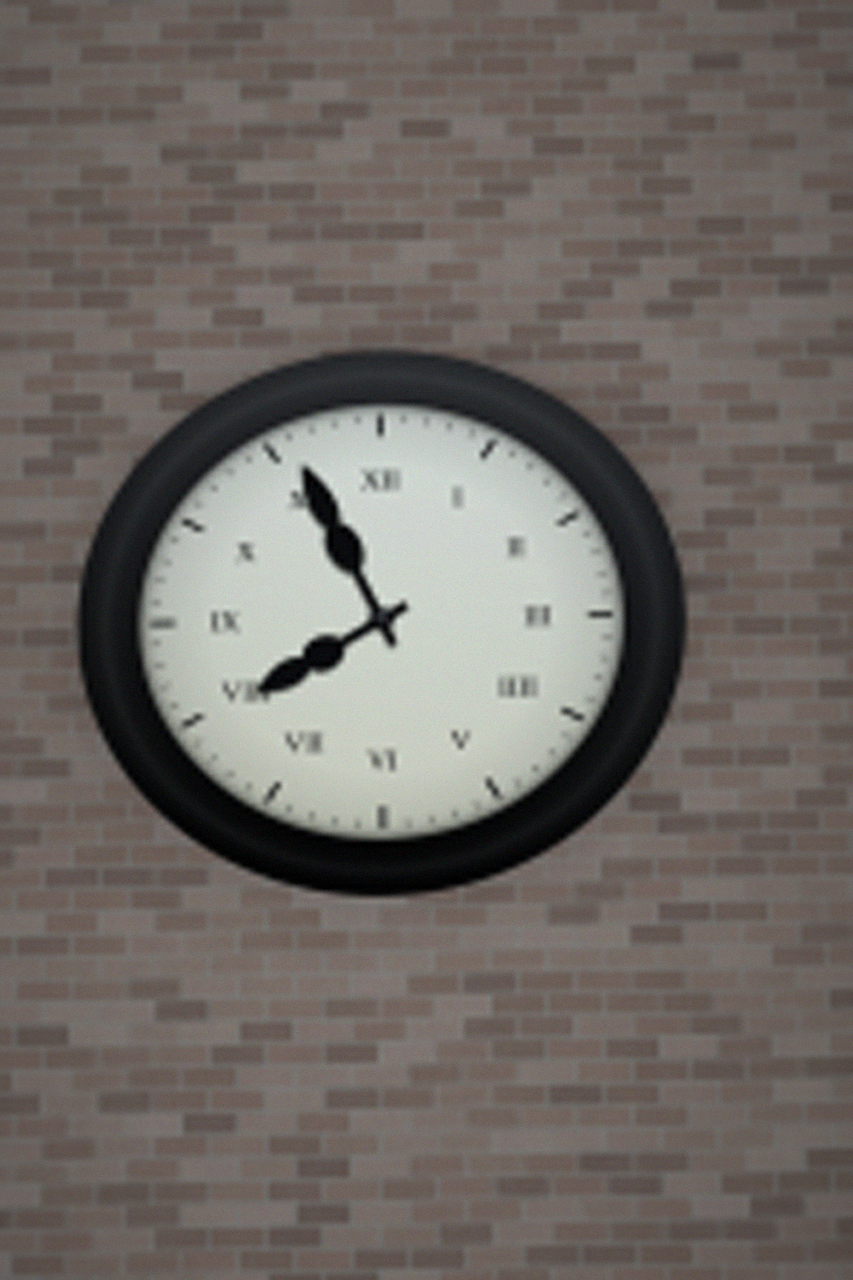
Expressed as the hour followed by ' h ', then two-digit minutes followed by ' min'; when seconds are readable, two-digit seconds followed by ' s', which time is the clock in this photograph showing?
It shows 7 h 56 min
